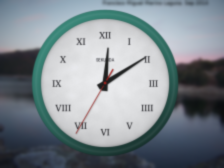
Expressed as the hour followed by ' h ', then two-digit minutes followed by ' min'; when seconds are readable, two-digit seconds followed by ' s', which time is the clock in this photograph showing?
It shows 12 h 09 min 35 s
